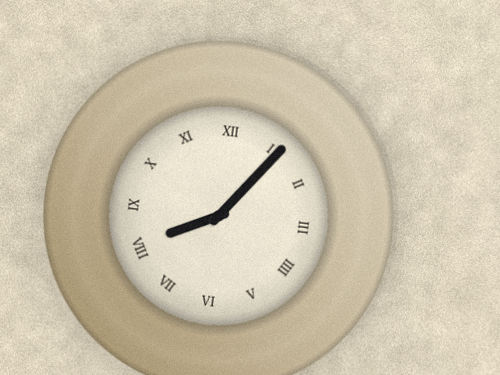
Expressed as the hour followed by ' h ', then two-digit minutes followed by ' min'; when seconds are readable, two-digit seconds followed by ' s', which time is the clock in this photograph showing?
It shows 8 h 06 min
